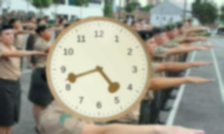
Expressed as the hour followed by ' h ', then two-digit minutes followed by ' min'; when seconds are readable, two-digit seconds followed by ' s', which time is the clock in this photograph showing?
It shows 4 h 42 min
